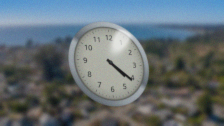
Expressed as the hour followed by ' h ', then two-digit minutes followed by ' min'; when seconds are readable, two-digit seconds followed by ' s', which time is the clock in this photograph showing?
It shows 4 h 21 min
